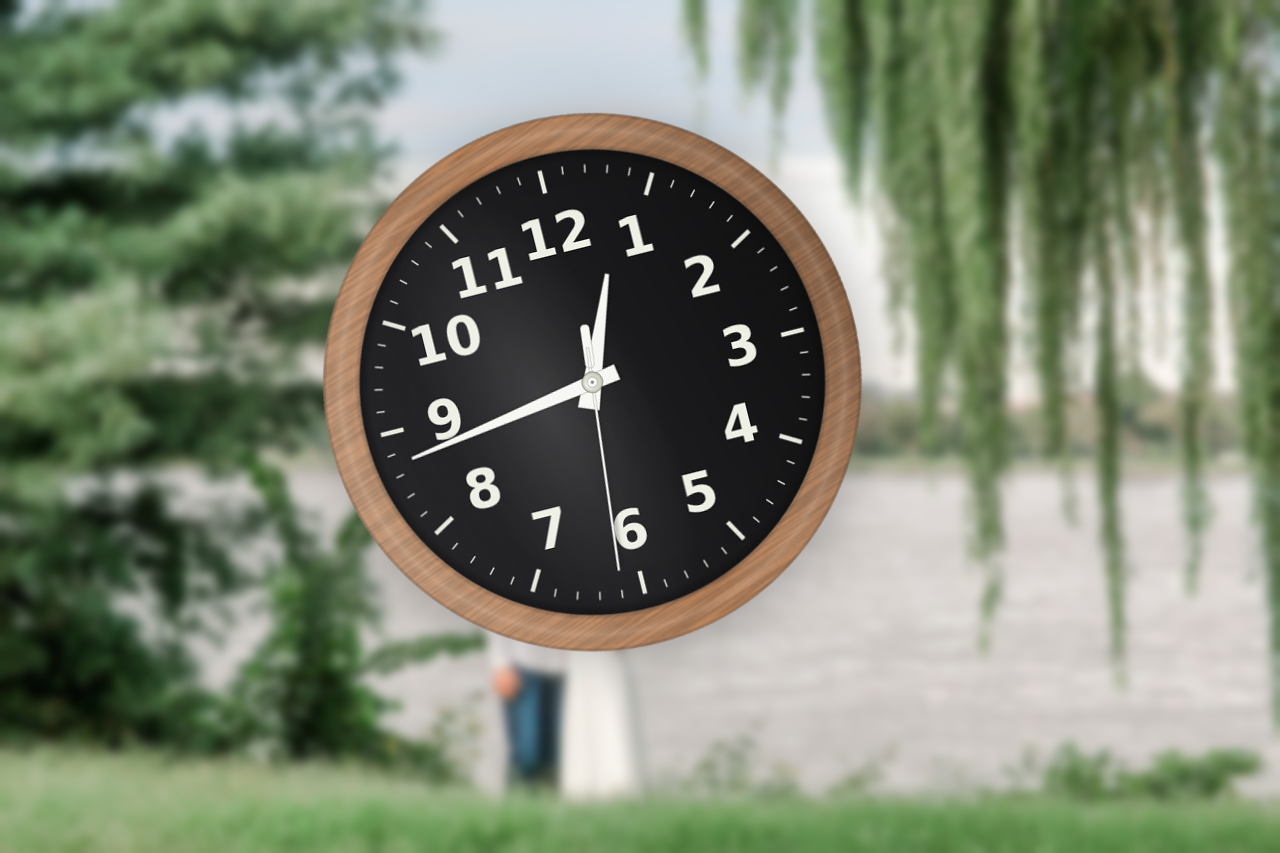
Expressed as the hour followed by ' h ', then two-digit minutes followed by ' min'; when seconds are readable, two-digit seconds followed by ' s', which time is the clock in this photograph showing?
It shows 12 h 43 min 31 s
